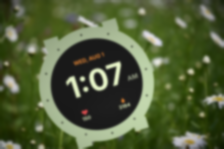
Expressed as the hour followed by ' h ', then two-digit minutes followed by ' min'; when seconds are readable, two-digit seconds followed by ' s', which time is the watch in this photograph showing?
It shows 1 h 07 min
